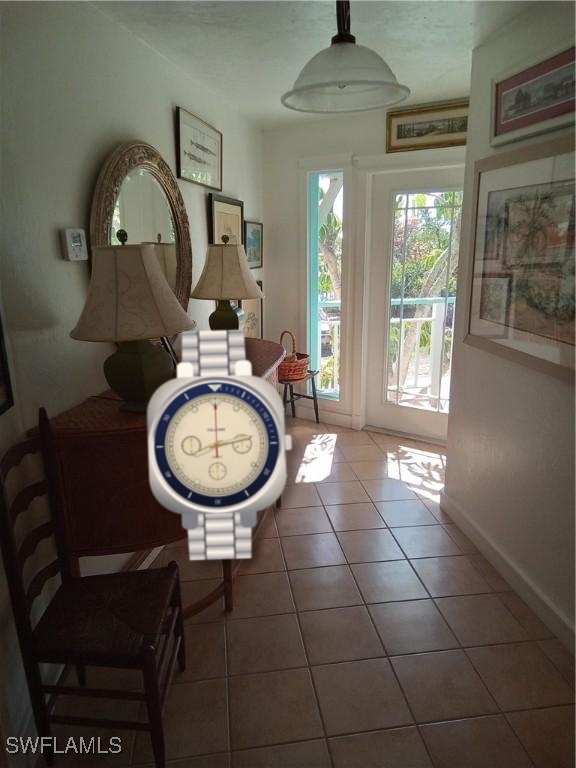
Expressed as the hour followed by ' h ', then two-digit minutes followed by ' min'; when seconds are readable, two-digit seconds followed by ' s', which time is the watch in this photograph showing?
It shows 8 h 13 min
